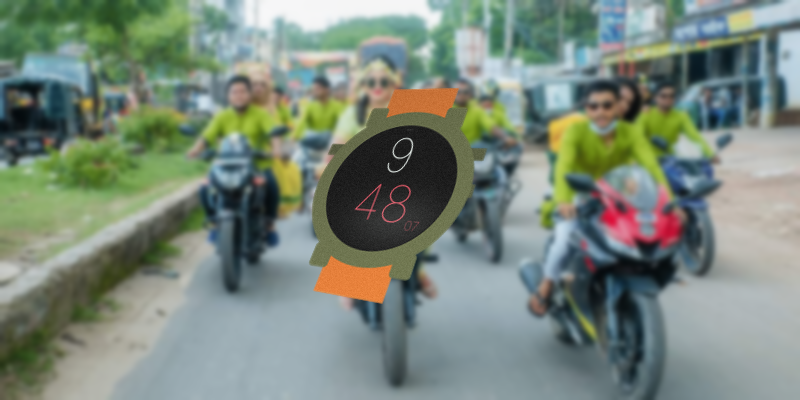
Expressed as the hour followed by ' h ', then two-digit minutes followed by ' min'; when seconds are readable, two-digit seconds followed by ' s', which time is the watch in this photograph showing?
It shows 9 h 48 min 07 s
